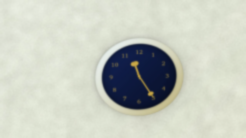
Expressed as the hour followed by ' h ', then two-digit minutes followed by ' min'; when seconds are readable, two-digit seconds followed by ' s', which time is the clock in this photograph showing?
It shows 11 h 25 min
